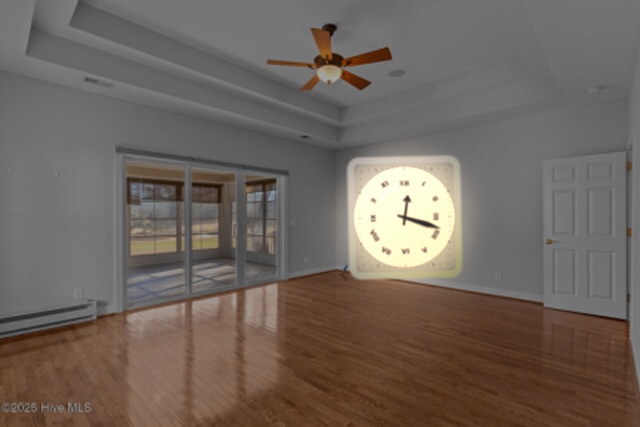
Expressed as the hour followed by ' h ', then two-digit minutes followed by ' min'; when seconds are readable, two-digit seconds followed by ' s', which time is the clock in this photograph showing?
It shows 12 h 18 min
